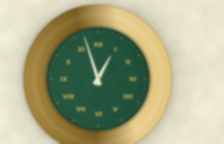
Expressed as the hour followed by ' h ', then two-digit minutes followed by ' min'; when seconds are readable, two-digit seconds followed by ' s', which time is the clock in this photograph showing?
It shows 12 h 57 min
